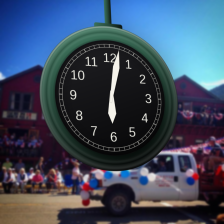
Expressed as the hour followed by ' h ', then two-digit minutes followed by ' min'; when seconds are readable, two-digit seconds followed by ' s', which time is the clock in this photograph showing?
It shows 6 h 02 min
